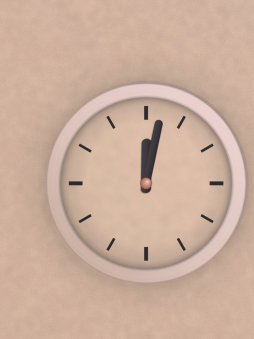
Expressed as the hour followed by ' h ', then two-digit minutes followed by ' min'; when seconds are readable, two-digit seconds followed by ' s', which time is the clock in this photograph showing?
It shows 12 h 02 min
